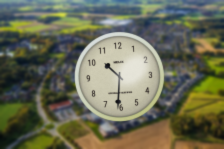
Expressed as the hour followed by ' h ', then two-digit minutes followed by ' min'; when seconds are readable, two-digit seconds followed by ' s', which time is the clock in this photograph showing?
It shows 10 h 31 min
